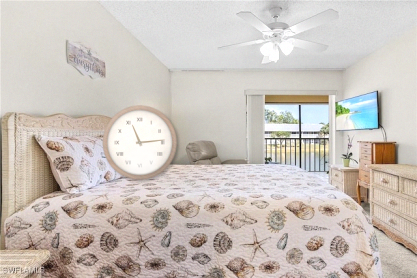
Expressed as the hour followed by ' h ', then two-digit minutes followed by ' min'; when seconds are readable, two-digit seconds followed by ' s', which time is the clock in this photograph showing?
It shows 11 h 14 min
